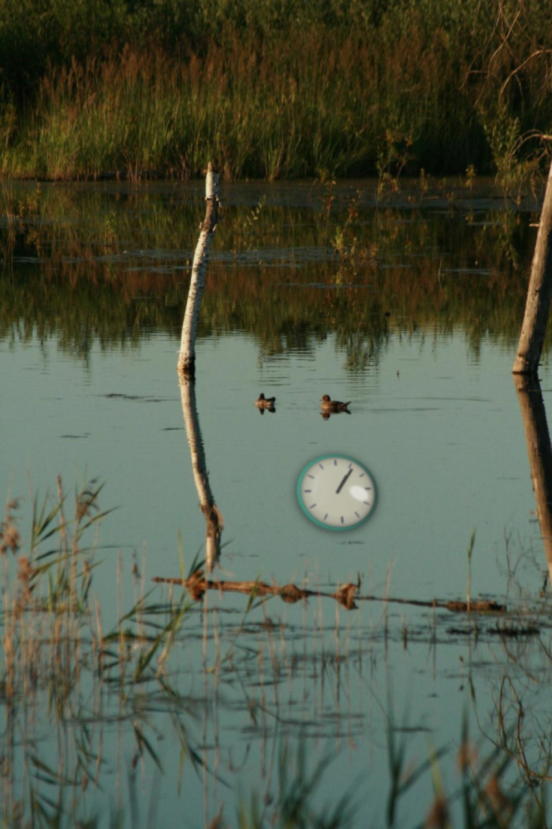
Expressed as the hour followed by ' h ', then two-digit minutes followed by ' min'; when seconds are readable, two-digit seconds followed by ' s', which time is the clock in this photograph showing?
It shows 1 h 06 min
